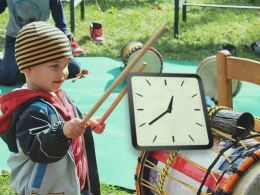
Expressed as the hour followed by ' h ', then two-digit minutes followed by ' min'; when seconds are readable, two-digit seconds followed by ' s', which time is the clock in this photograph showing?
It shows 12 h 39 min
